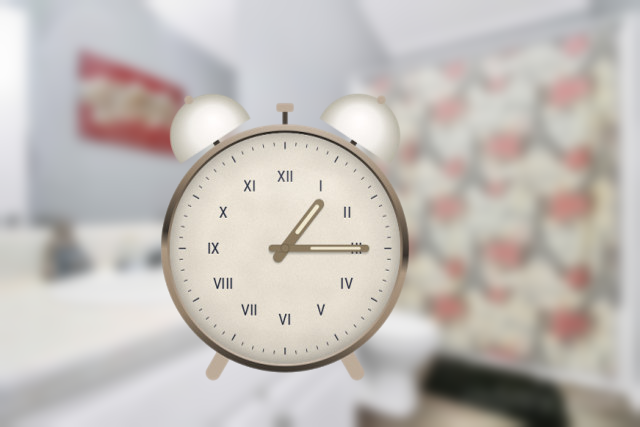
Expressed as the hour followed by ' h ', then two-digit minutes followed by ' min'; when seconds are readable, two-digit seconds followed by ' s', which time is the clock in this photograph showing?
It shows 1 h 15 min
